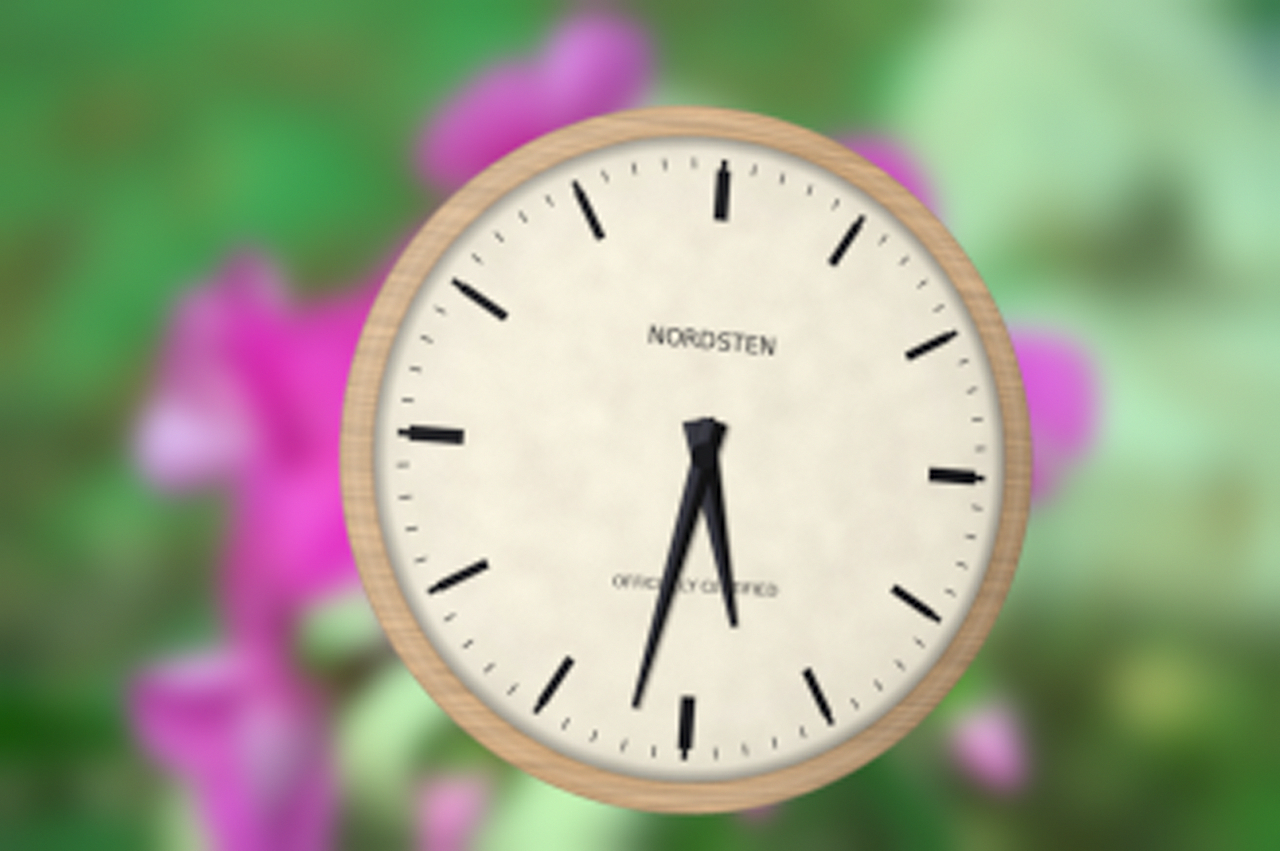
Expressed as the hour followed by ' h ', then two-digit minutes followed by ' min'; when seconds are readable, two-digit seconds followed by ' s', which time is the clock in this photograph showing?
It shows 5 h 32 min
